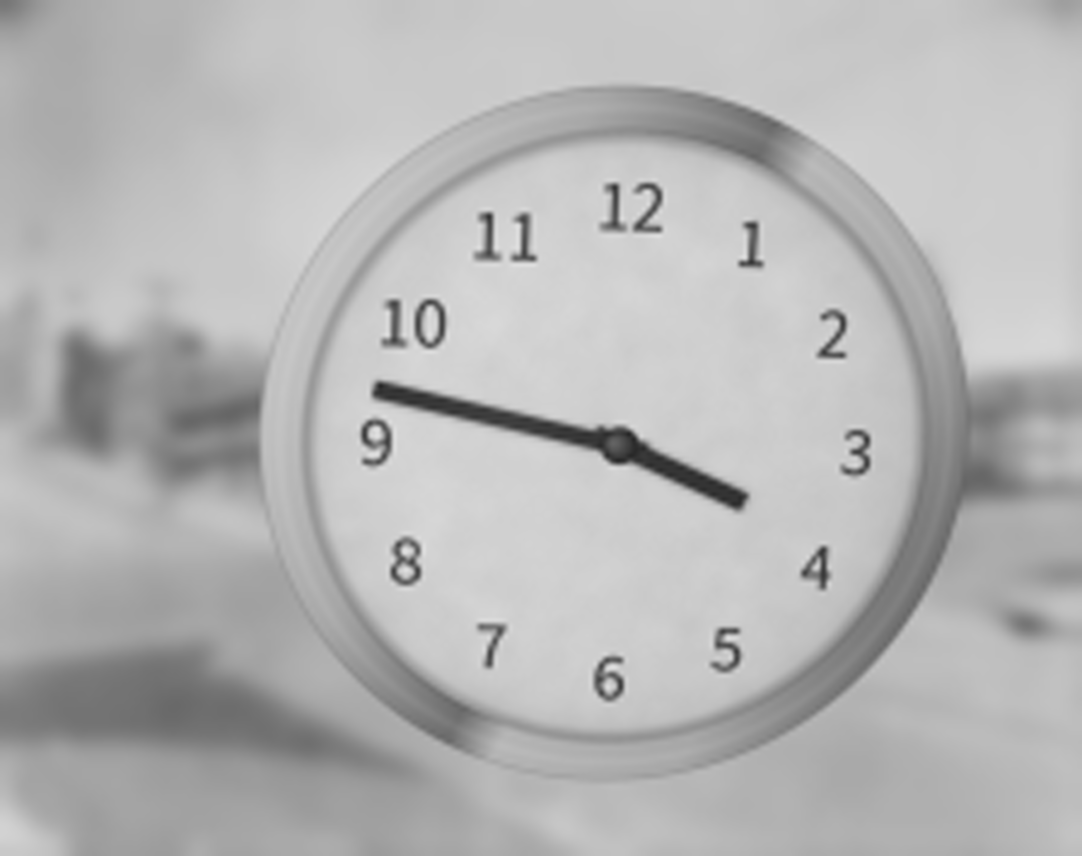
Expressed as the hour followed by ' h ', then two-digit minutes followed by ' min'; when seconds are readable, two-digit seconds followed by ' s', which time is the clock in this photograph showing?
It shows 3 h 47 min
